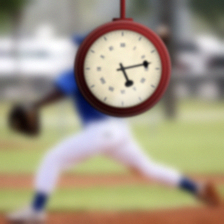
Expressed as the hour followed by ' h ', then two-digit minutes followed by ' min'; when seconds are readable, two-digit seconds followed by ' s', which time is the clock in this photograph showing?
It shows 5 h 13 min
